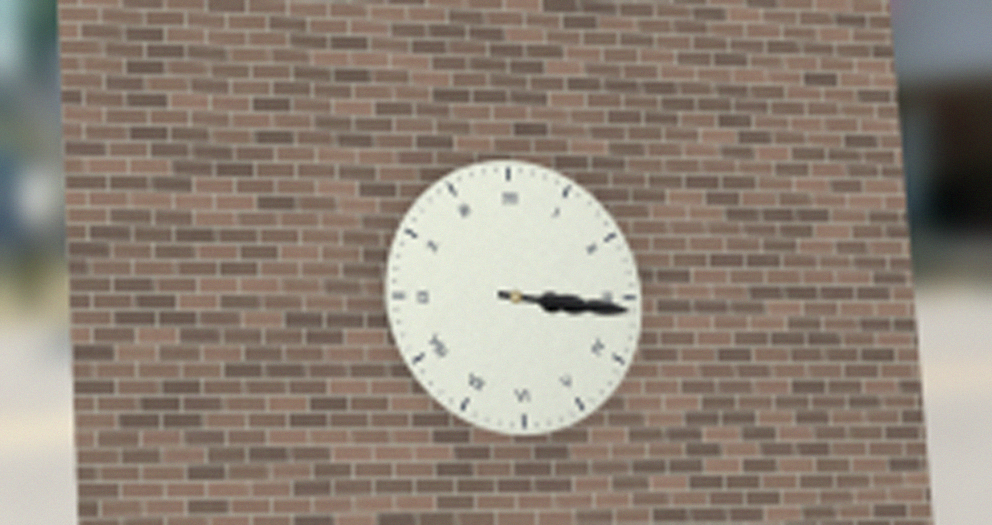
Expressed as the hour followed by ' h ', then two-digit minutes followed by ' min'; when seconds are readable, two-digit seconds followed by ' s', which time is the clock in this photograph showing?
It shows 3 h 16 min
